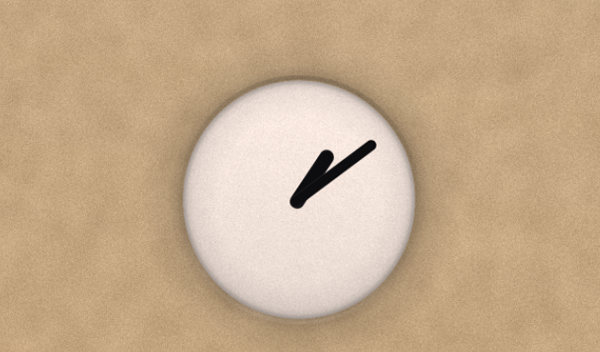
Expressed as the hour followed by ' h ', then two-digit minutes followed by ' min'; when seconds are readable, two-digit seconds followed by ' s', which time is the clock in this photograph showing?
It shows 1 h 09 min
